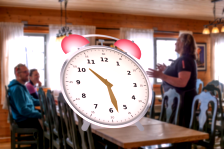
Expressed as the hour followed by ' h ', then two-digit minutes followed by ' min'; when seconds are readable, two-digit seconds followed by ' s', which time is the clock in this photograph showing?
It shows 10 h 28 min
